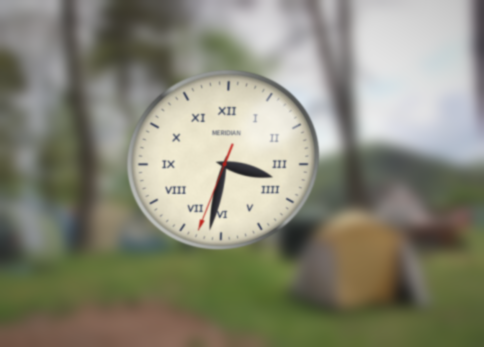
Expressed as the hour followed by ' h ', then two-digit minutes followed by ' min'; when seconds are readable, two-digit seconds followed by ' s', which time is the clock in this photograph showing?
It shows 3 h 31 min 33 s
